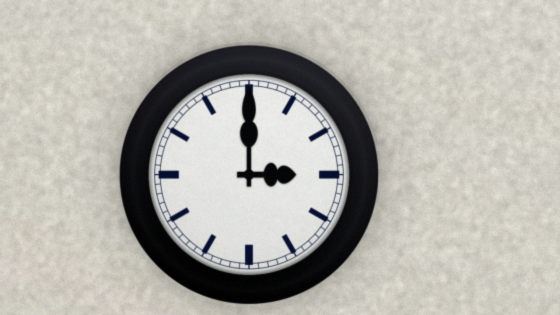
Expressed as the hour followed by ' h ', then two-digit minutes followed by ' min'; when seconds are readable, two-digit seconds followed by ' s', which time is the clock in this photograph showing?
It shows 3 h 00 min
